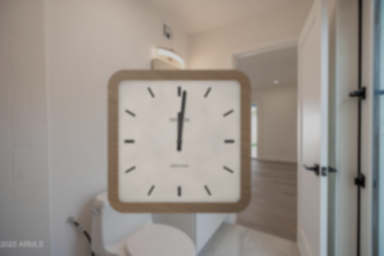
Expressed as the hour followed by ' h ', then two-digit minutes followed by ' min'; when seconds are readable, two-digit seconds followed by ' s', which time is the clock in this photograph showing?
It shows 12 h 01 min
